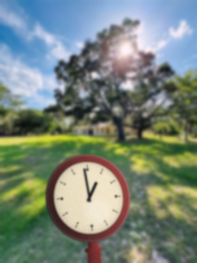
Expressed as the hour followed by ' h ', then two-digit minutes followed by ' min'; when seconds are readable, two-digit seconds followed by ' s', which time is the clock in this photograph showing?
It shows 12 h 59 min
